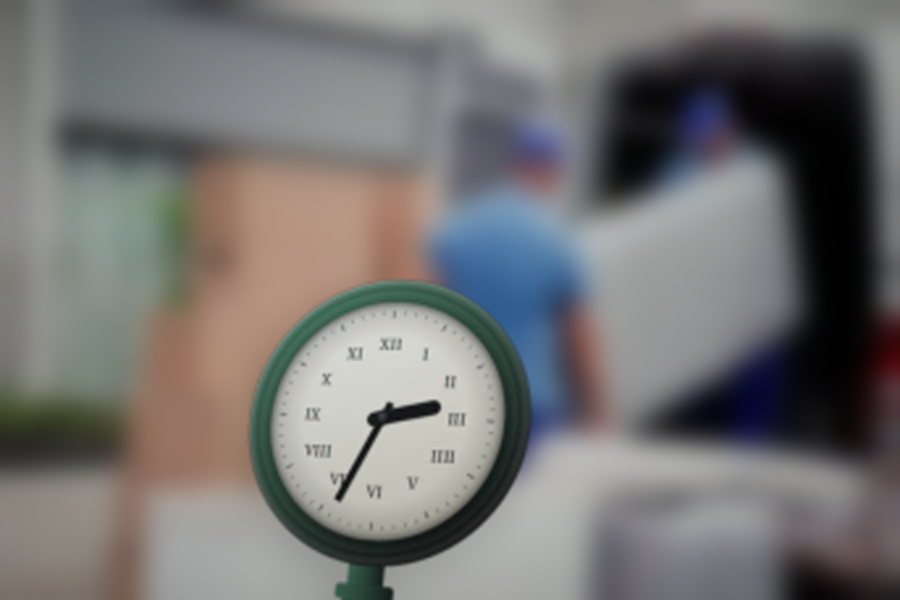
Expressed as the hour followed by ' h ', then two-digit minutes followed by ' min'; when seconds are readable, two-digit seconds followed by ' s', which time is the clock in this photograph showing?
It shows 2 h 34 min
